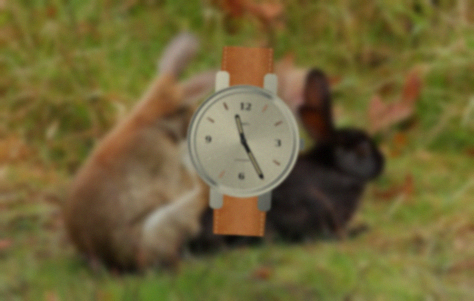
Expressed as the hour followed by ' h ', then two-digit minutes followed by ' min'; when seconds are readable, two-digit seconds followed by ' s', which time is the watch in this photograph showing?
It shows 11 h 25 min
